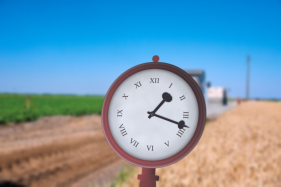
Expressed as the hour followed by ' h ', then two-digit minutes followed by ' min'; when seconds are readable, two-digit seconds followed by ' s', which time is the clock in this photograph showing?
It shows 1 h 18 min
